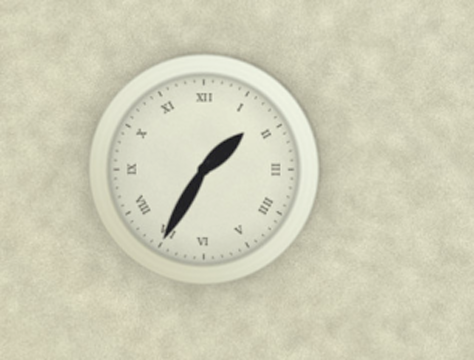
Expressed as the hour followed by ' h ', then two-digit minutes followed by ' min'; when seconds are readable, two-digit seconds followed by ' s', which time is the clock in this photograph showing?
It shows 1 h 35 min
